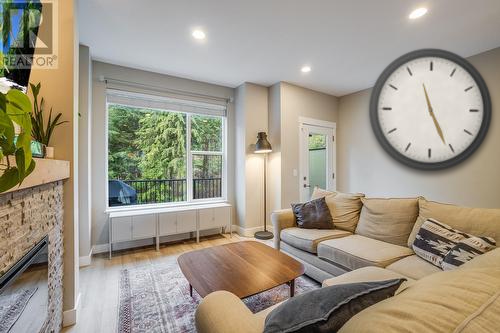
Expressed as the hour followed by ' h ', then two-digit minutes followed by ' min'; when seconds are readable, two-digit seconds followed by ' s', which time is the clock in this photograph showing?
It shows 11 h 26 min
